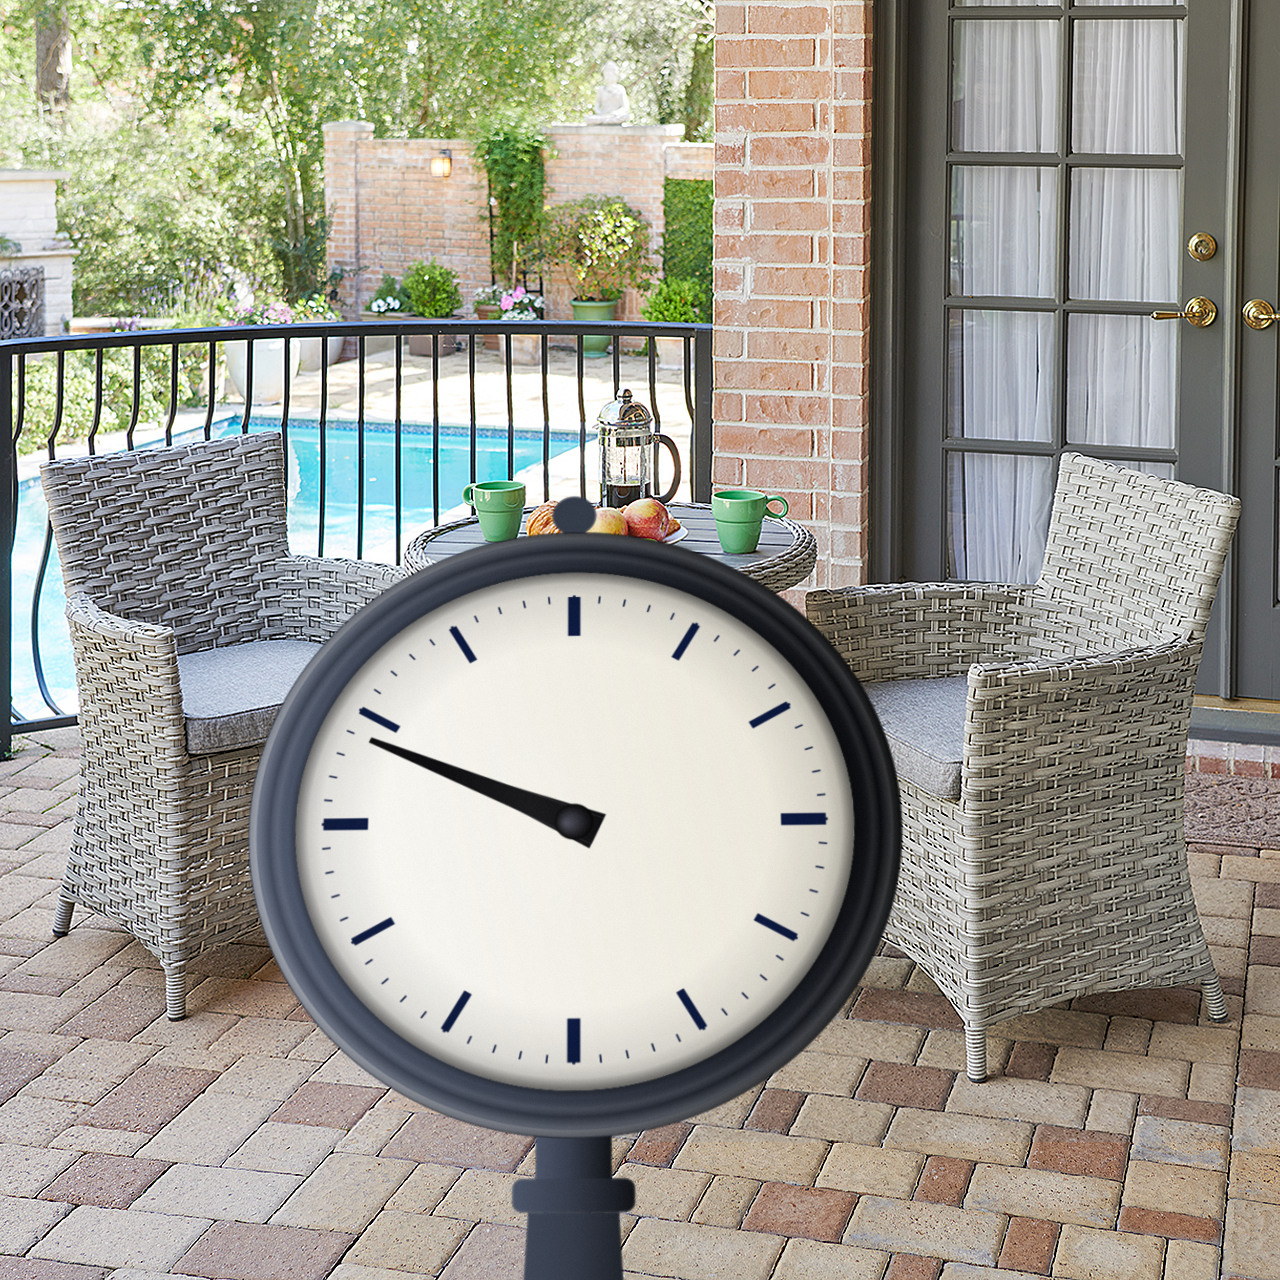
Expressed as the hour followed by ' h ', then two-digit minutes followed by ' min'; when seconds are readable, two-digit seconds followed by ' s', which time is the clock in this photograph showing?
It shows 9 h 49 min
